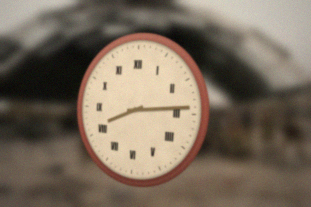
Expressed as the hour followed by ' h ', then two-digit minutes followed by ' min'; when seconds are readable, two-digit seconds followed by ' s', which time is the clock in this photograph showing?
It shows 8 h 14 min
